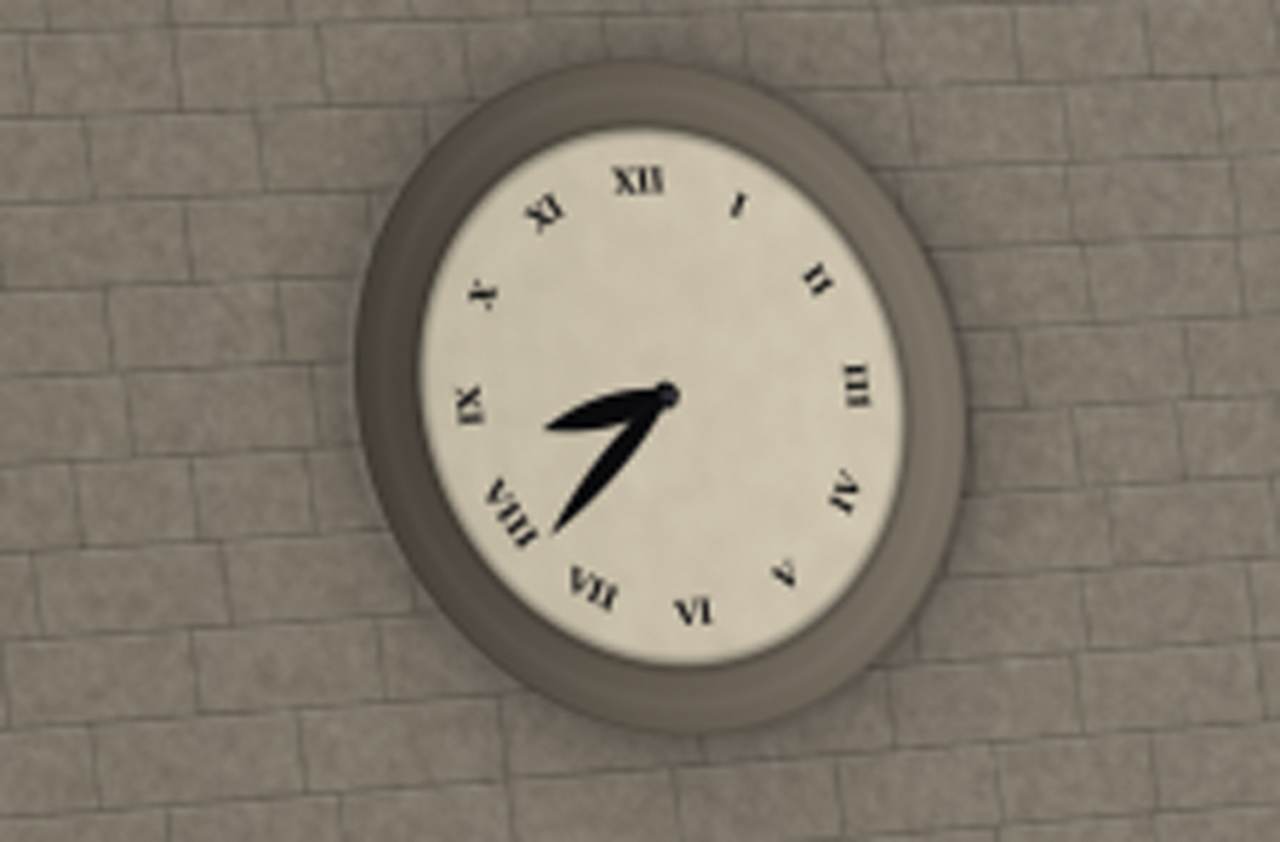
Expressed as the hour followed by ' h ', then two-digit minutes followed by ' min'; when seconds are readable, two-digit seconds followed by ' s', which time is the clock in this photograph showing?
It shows 8 h 38 min
